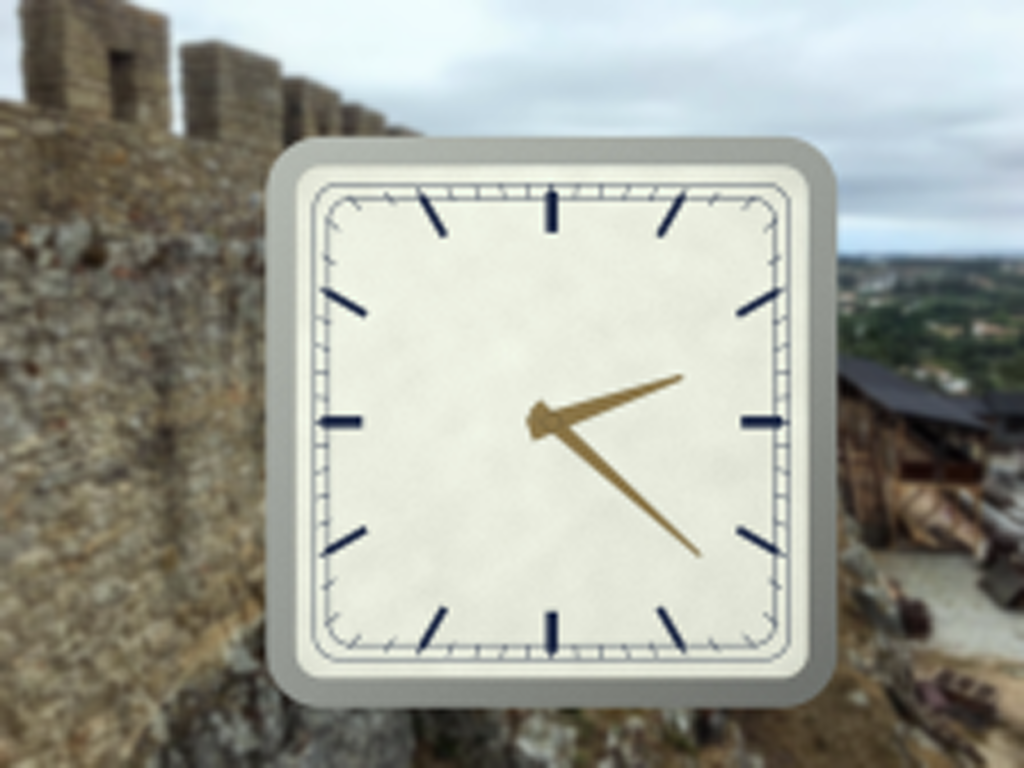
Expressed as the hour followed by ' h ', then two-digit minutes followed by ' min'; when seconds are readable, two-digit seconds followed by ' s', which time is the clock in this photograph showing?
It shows 2 h 22 min
